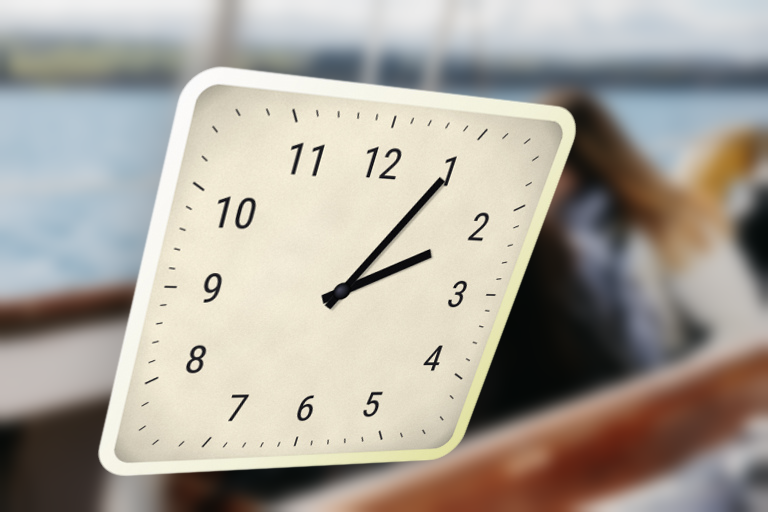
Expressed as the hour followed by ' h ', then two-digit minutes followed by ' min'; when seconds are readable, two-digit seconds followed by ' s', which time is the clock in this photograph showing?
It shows 2 h 05 min
